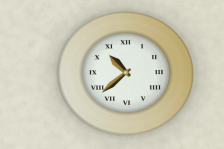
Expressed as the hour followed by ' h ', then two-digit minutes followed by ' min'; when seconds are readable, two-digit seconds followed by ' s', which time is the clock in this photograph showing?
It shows 10 h 38 min
